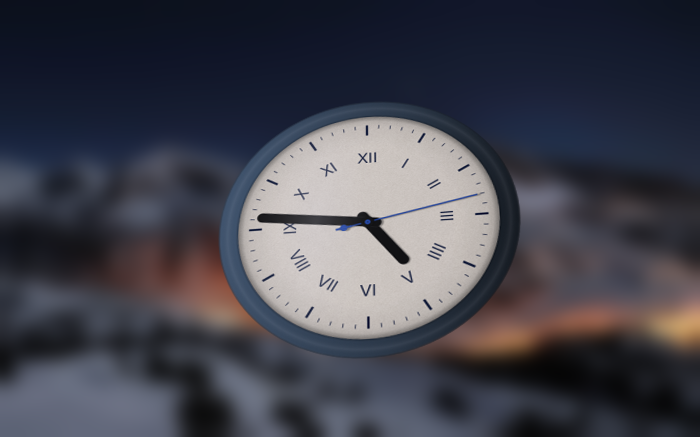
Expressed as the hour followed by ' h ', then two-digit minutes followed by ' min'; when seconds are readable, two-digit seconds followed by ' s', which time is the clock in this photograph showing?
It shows 4 h 46 min 13 s
